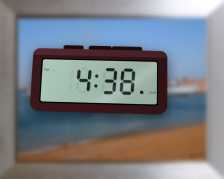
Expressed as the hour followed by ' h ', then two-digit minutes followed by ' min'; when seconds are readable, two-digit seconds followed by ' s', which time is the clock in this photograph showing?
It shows 4 h 38 min
